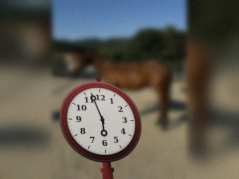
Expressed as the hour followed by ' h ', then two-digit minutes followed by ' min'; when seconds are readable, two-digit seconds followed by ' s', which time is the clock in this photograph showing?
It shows 5 h 57 min
